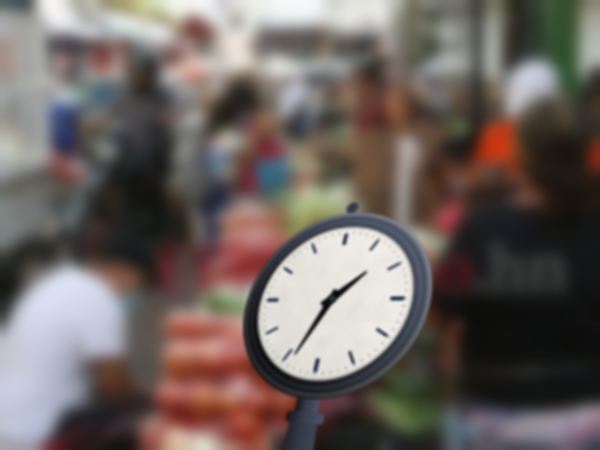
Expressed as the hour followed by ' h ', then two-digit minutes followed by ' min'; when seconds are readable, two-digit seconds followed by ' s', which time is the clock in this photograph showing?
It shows 1 h 34 min
